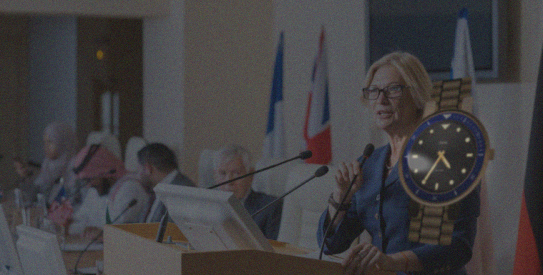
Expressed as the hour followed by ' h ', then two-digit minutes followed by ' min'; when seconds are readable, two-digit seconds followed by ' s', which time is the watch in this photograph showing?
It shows 4 h 35 min
